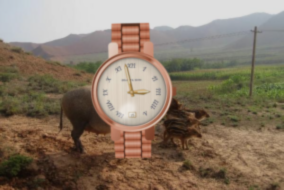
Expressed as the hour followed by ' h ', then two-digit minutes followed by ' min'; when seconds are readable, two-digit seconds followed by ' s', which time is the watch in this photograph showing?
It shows 2 h 58 min
